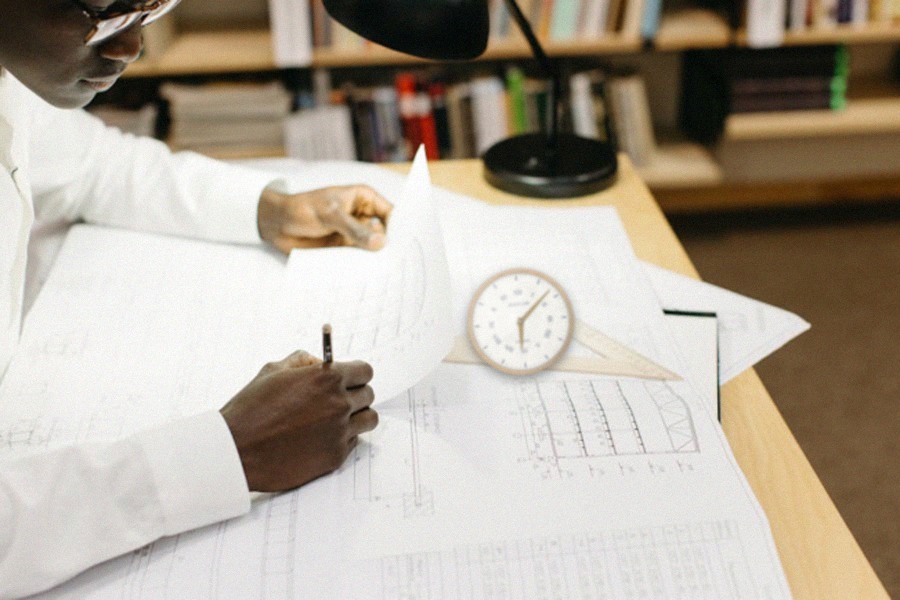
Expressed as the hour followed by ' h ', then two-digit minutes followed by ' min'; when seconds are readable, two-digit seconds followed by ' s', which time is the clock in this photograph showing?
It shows 6 h 08 min
